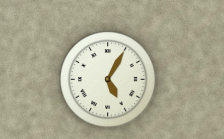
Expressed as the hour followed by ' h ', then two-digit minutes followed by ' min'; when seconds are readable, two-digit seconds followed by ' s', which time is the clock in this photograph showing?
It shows 5 h 05 min
